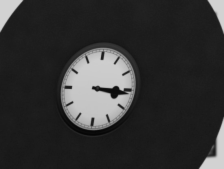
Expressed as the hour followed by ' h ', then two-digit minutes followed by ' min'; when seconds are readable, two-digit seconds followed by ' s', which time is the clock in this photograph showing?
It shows 3 h 16 min
